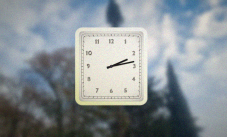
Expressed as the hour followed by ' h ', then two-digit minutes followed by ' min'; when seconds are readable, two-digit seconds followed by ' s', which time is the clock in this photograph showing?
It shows 2 h 13 min
